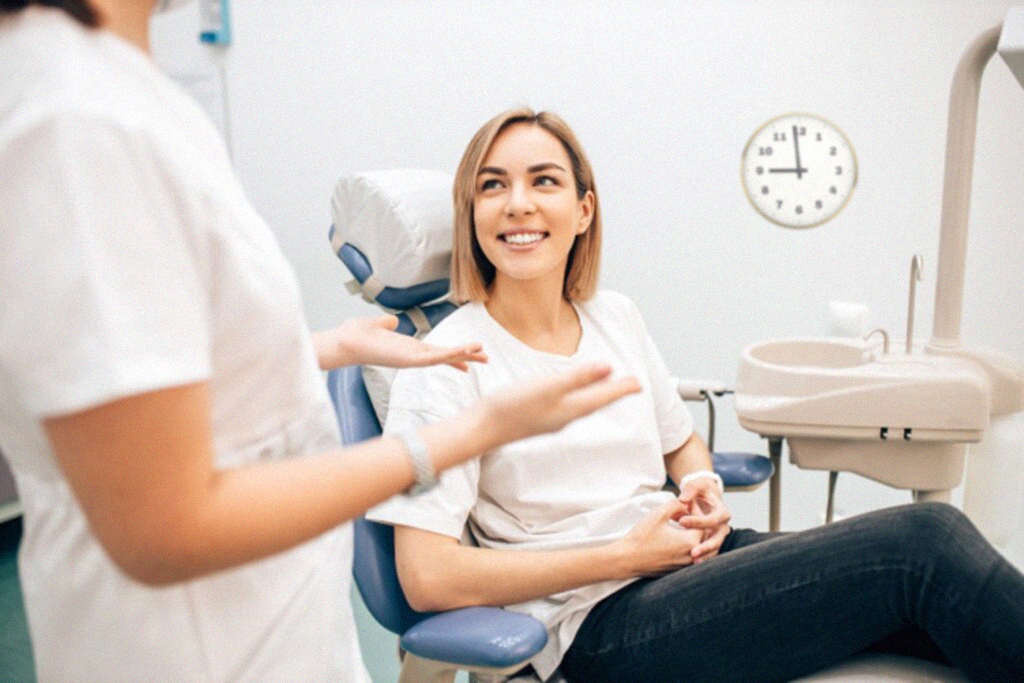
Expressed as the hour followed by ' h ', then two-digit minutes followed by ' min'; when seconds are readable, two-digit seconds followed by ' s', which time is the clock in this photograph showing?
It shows 8 h 59 min
